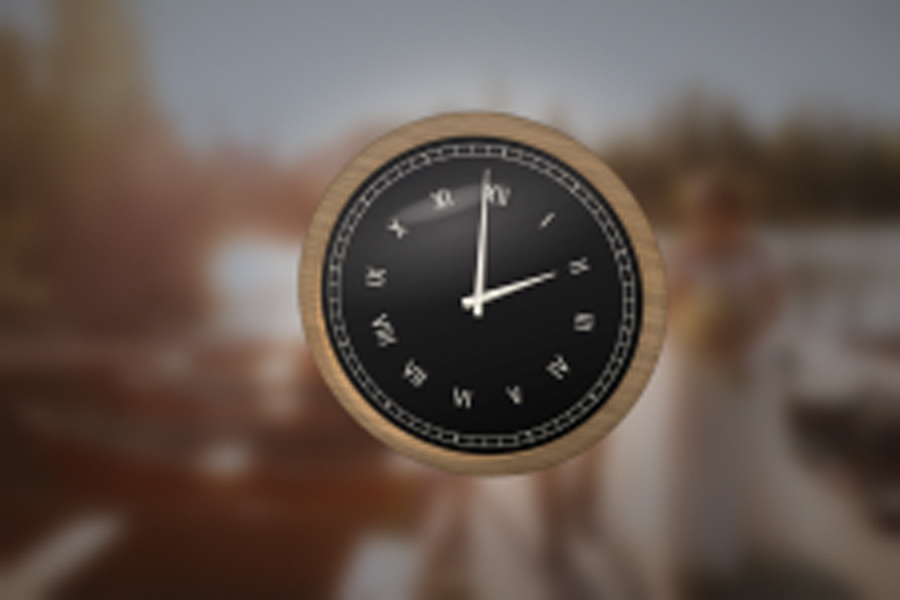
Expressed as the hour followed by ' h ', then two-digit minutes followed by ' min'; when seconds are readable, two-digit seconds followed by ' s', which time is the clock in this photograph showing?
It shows 1 h 59 min
